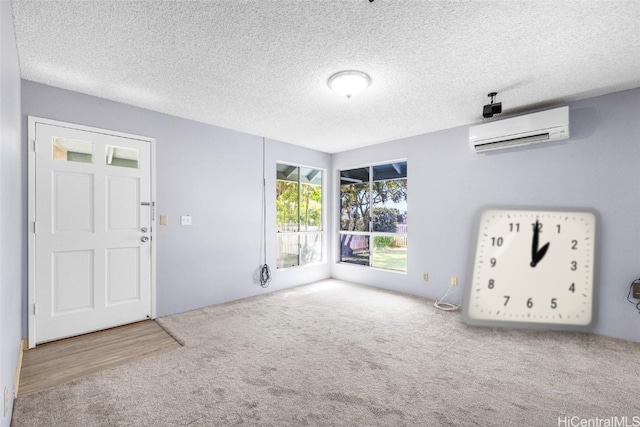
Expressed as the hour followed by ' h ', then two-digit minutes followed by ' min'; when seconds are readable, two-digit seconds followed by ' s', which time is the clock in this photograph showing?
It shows 1 h 00 min
